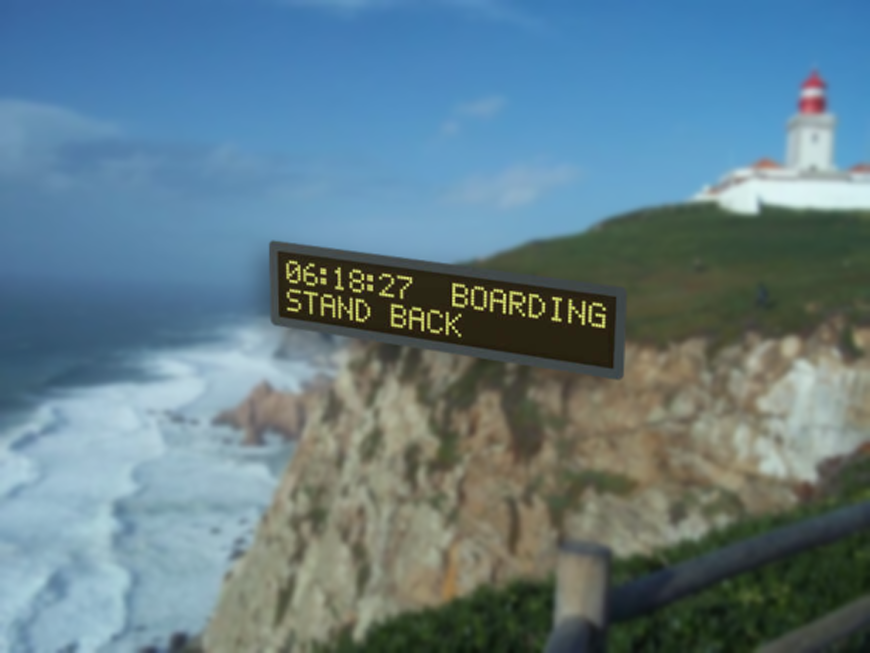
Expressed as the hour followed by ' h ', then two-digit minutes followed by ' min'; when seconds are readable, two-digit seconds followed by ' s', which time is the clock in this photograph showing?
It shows 6 h 18 min 27 s
